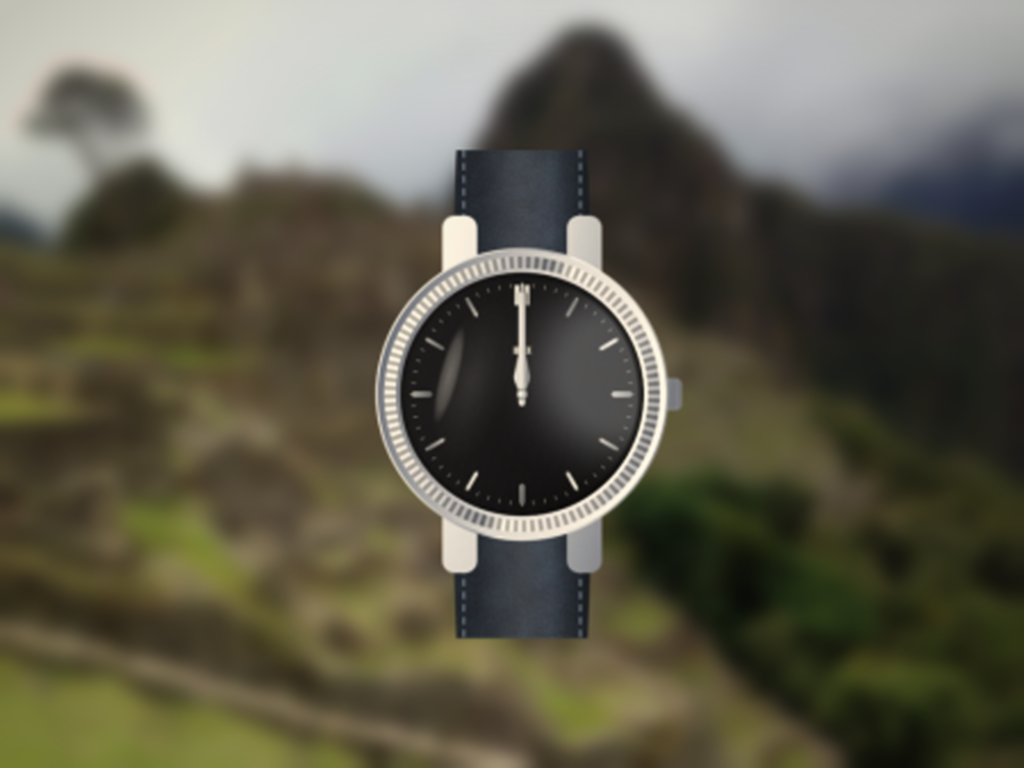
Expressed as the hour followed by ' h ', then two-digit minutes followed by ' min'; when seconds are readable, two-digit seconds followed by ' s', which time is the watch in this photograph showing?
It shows 12 h 00 min
